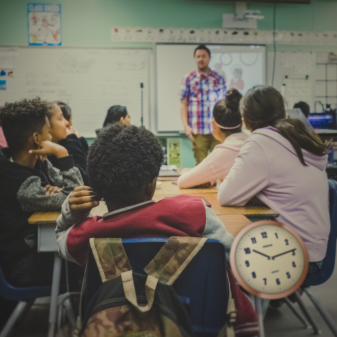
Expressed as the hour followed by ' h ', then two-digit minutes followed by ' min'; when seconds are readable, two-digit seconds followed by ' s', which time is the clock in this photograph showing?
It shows 10 h 14 min
